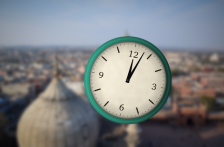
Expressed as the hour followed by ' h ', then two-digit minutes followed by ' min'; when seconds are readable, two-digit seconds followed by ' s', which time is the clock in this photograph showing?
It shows 12 h 03 min
